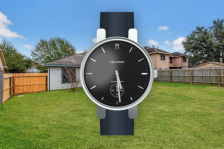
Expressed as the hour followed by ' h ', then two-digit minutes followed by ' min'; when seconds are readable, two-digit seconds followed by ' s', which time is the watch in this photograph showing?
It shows 5 h 29 min
